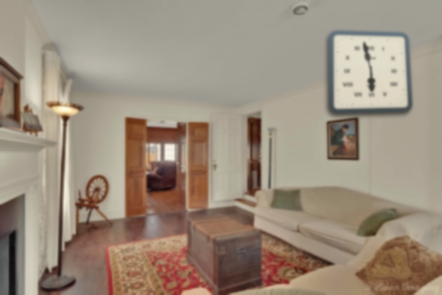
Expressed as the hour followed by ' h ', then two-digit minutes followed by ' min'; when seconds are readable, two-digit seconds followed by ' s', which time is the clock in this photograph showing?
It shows 5 h 58 min
